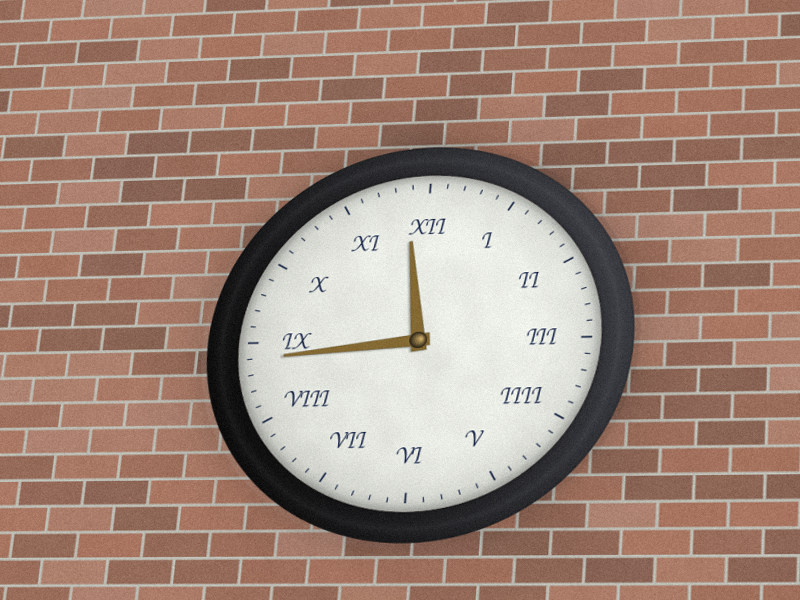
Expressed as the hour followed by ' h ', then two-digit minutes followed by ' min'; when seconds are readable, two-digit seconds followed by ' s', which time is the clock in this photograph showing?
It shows 11 h 44 min
